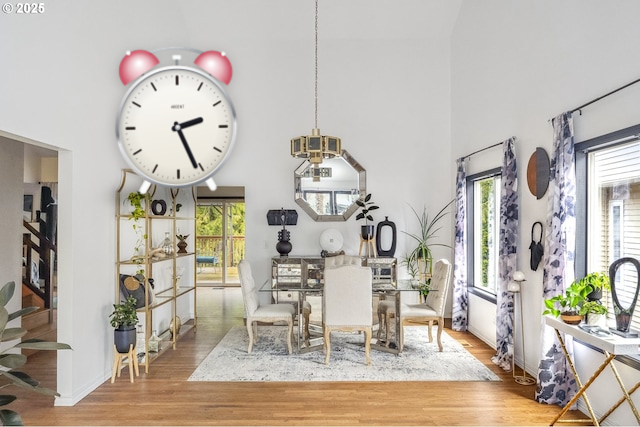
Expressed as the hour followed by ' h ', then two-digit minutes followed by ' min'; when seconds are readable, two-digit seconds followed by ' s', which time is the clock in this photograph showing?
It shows 2 h 26 min
